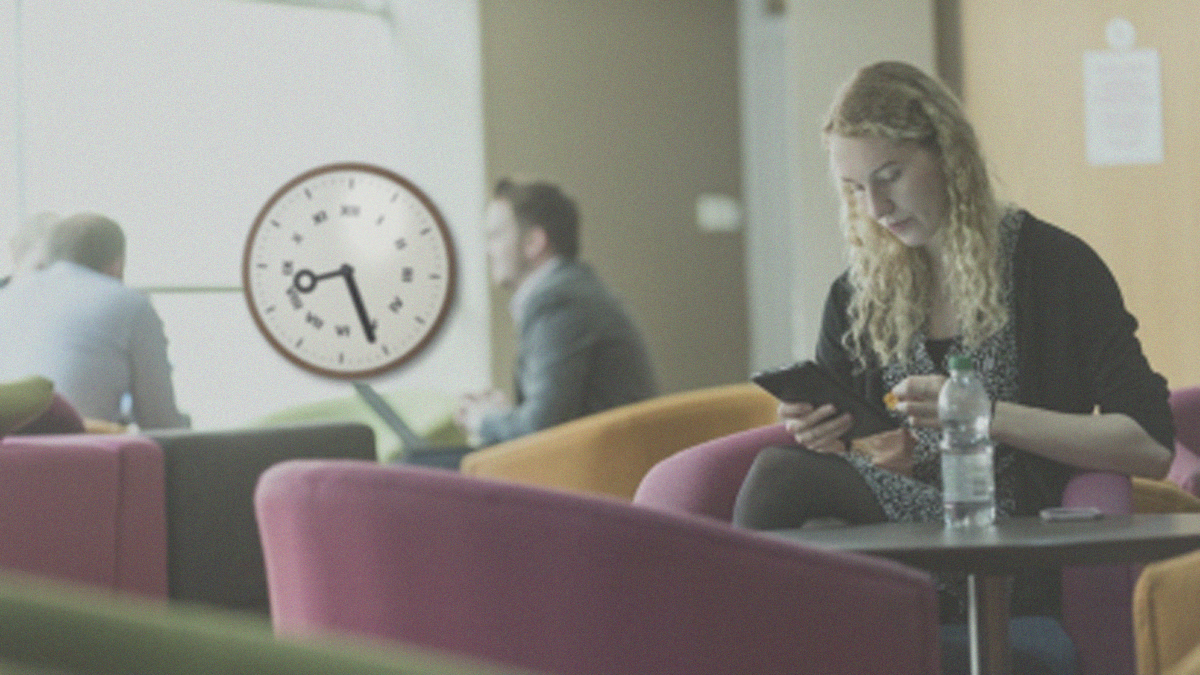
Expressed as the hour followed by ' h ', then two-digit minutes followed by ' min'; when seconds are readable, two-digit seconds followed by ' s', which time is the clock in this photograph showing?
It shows 8 h 26 min
